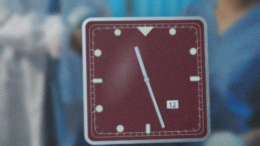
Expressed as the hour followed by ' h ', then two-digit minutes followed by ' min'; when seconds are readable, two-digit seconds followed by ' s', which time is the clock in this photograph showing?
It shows 11 h 27 min
